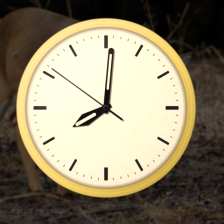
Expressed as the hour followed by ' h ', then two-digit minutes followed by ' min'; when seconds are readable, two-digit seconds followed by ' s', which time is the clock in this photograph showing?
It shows 8 h 00 min 51 s
